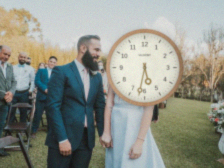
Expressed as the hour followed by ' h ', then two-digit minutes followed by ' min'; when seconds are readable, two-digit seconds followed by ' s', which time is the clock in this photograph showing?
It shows 5 h 32 min
